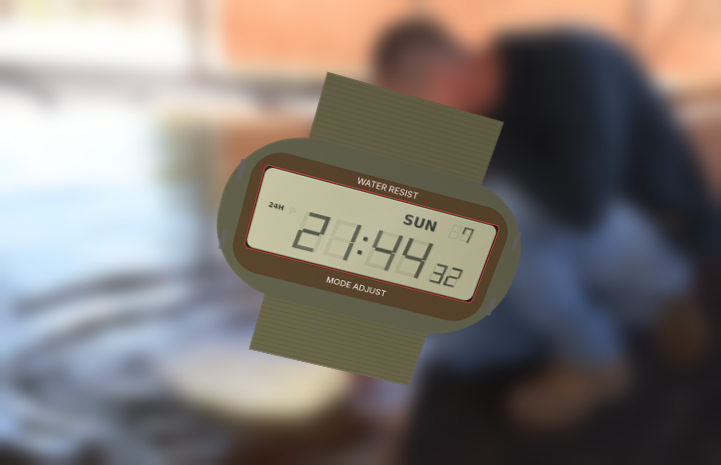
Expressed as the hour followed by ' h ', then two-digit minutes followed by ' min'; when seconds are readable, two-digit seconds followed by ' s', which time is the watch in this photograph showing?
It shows 21 h 44 min 32 s
